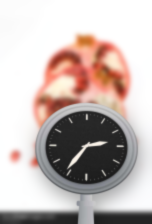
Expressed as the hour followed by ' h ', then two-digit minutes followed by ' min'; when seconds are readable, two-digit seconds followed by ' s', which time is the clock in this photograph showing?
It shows 2 h 36 min
